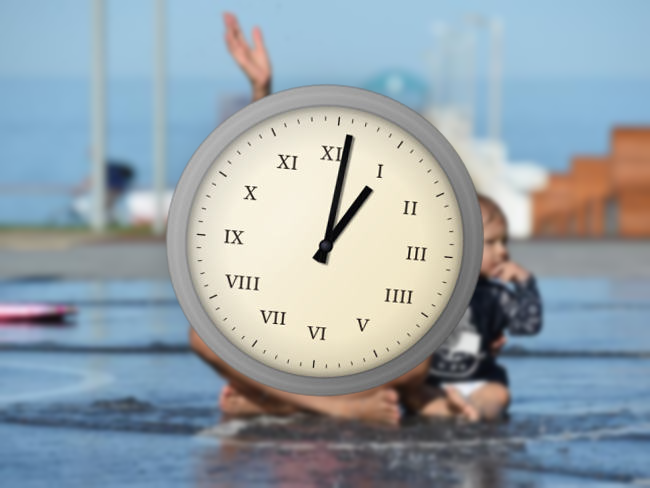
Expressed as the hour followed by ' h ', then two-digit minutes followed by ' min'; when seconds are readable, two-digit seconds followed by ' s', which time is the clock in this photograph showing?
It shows 1 h 01 min
